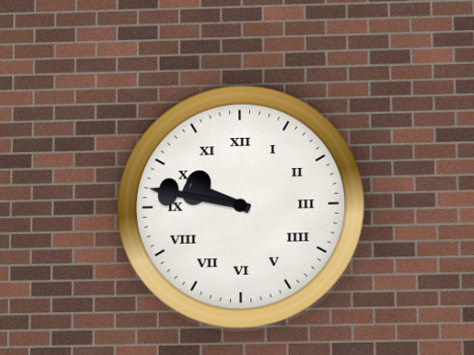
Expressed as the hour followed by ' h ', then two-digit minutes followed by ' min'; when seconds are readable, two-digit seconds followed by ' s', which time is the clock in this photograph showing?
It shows 9 h 47 min
